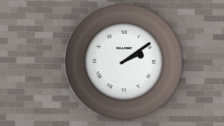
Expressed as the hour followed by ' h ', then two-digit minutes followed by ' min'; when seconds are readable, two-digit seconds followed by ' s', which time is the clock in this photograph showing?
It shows 2 h 09 min
